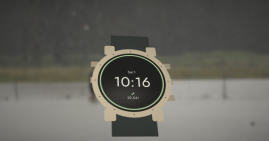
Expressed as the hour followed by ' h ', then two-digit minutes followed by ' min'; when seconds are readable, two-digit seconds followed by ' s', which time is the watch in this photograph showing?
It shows 10 h 16 min
